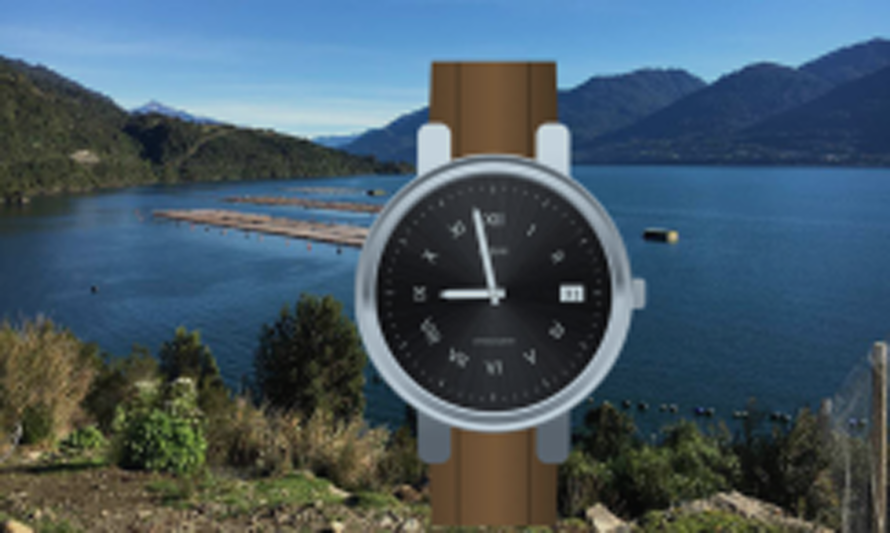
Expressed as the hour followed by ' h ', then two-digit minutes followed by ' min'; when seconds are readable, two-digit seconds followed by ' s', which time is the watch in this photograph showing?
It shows 8 h 58 min
